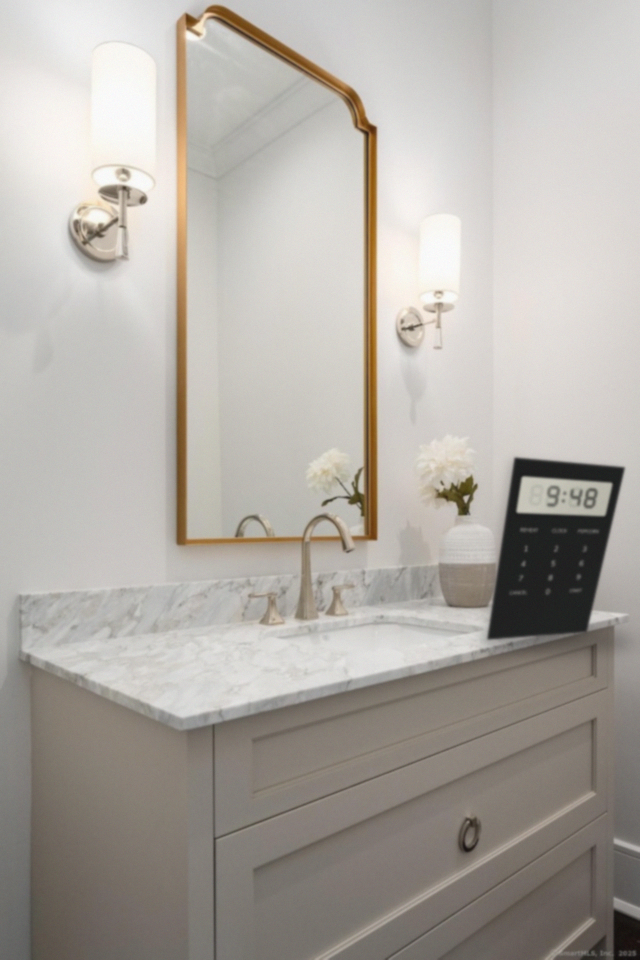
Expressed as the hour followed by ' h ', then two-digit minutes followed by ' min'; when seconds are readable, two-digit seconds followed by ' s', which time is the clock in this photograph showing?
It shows 9 h 48 min
